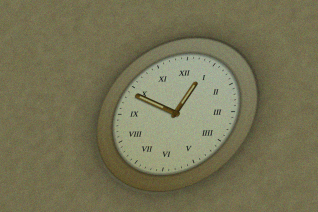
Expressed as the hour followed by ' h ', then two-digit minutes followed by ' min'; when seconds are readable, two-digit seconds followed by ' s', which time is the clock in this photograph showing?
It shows 12 h 49 min
